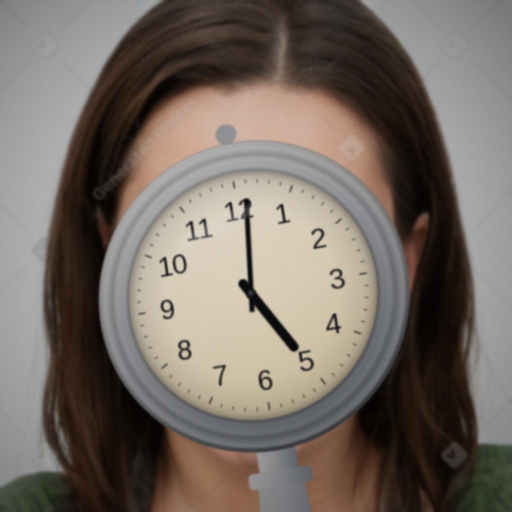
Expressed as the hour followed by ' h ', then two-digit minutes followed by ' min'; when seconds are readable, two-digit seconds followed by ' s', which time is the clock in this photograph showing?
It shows 5 h 01 min
